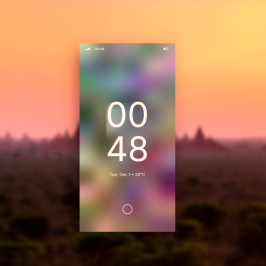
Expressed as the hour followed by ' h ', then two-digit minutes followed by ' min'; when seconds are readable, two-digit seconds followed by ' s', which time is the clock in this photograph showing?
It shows 0 h 48 min
